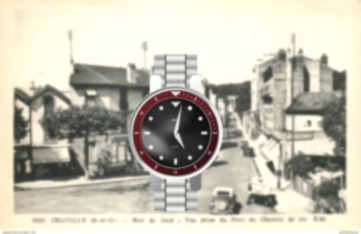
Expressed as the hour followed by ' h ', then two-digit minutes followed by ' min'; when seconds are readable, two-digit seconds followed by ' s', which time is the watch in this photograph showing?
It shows 5 h 02 min
